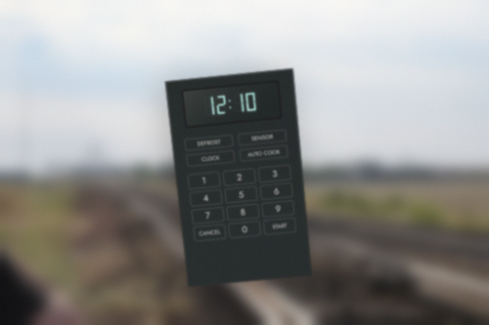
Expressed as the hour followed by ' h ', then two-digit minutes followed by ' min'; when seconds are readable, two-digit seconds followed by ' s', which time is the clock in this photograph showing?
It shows 12 h 10 min
